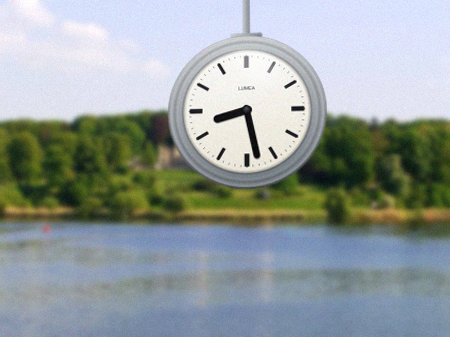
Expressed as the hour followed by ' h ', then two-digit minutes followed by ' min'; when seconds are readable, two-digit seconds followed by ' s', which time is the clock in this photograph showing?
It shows 8 h 28 min
